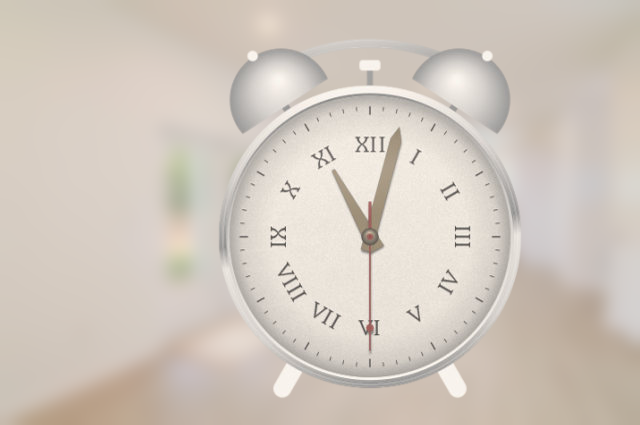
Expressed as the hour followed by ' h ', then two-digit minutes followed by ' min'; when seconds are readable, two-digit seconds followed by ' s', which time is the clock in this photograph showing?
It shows 11 h 02 min 30 s
